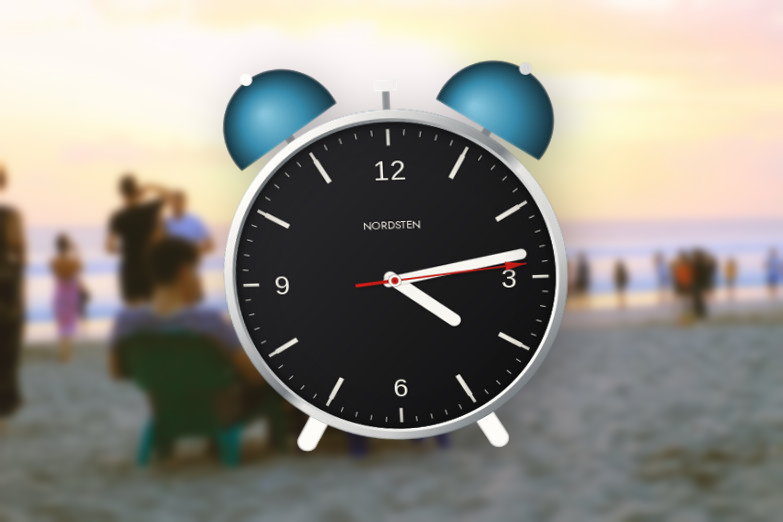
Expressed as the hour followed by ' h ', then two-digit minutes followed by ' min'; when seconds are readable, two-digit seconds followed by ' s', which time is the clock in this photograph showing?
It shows 4 h 13 min 14 s
